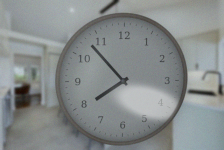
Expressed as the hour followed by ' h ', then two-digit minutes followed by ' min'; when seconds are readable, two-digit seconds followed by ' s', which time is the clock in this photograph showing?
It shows 7 h 53 min
